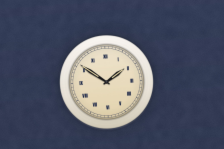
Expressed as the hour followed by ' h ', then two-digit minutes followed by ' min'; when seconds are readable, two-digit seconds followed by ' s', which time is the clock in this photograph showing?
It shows 1 h 51 min
